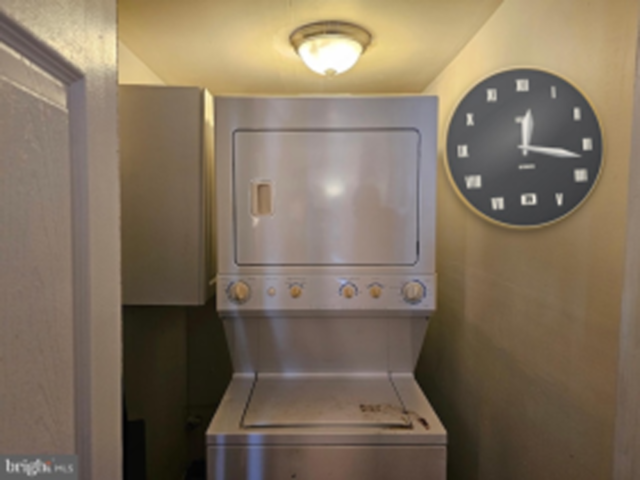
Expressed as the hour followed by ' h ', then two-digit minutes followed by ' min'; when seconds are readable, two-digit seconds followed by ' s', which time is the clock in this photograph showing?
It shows 12 h 17 min
